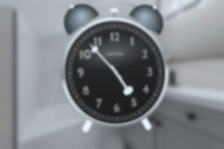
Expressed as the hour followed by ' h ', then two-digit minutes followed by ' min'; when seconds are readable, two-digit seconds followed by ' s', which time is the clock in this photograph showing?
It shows 4 h 53 min
